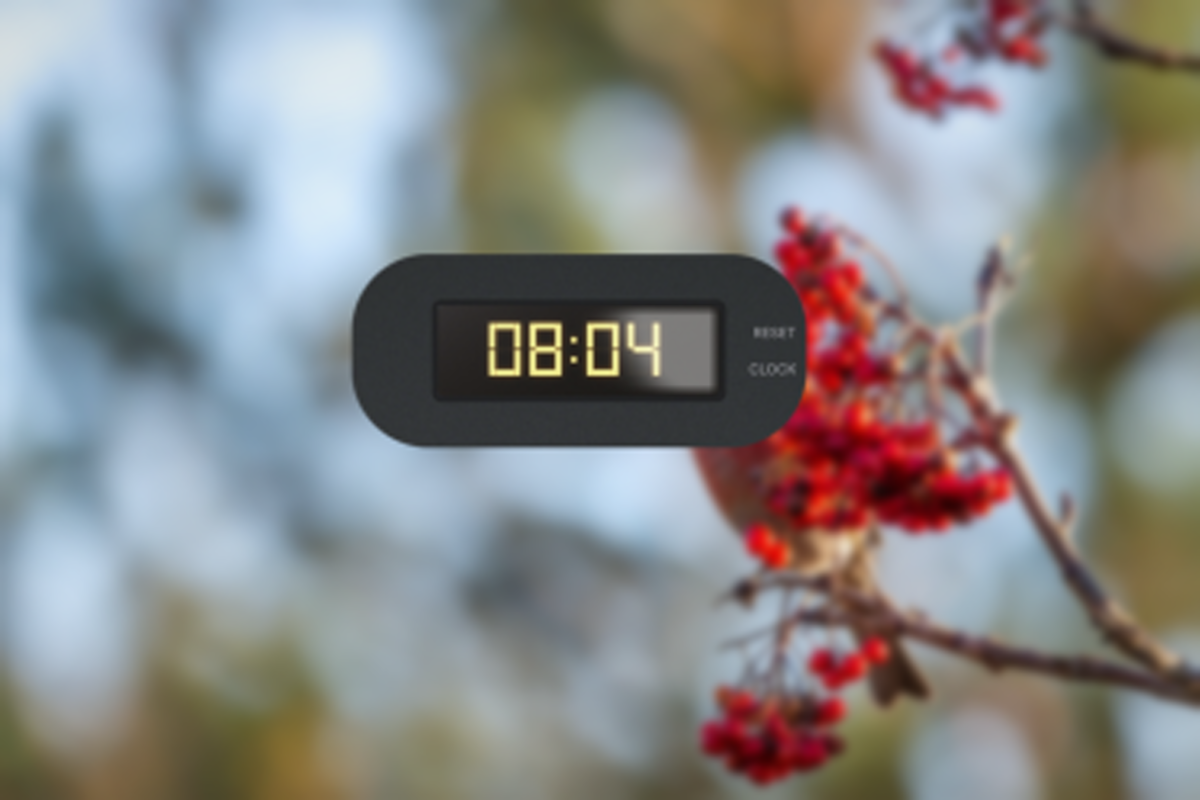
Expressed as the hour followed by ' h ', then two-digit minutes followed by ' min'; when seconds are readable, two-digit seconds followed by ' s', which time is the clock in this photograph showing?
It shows 8 h 04 min
